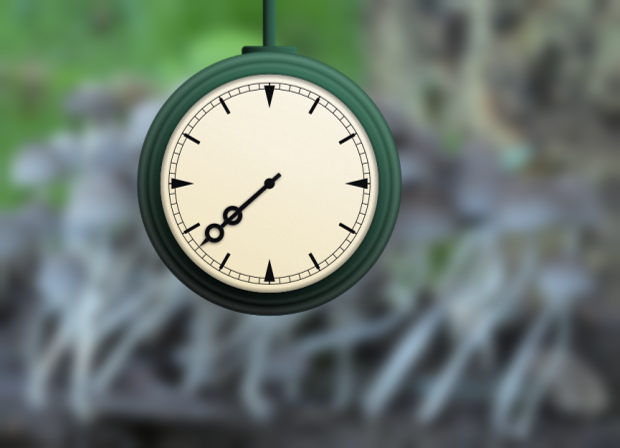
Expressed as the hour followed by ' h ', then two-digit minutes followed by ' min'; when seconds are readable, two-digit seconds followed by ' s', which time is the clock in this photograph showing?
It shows 7 h 38 min
